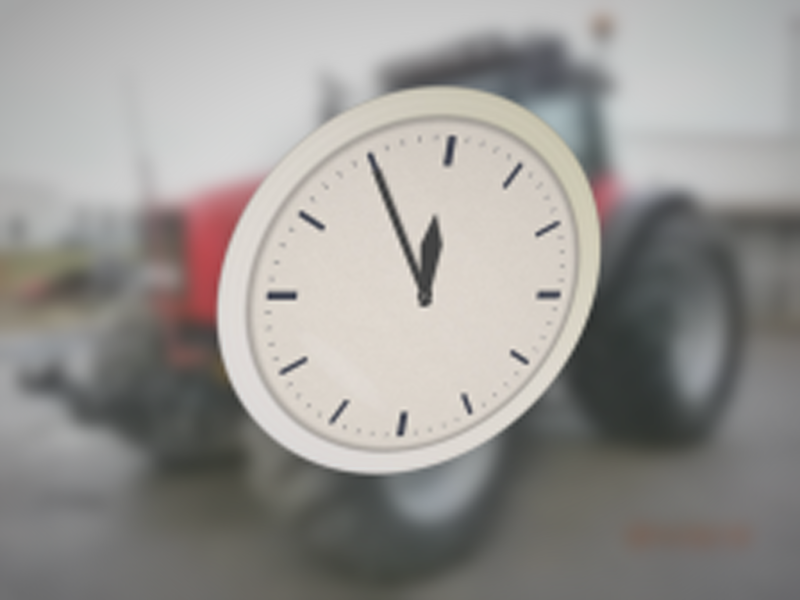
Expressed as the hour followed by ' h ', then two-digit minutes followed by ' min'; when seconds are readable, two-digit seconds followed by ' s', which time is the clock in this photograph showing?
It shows 11 h 55 min
